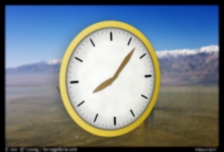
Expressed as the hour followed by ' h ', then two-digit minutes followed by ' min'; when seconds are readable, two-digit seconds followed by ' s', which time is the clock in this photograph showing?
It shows 8 h 07 min
